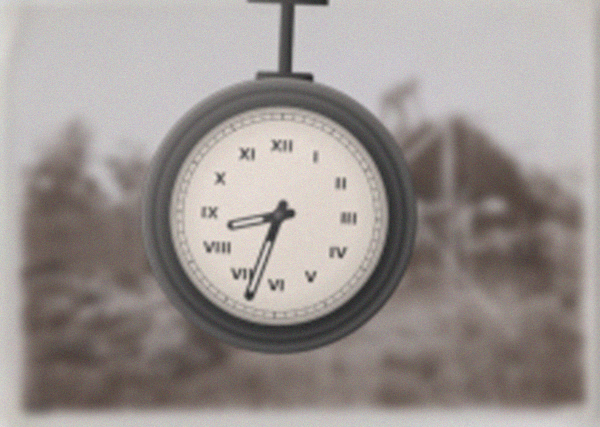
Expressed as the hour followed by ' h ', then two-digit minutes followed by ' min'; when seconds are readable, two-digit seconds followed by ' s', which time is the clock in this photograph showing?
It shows 8 h 33 min
